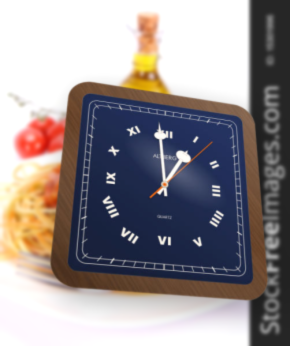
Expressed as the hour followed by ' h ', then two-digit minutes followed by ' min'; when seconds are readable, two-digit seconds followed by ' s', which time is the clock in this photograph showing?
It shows 12 h 59 min 07 s
